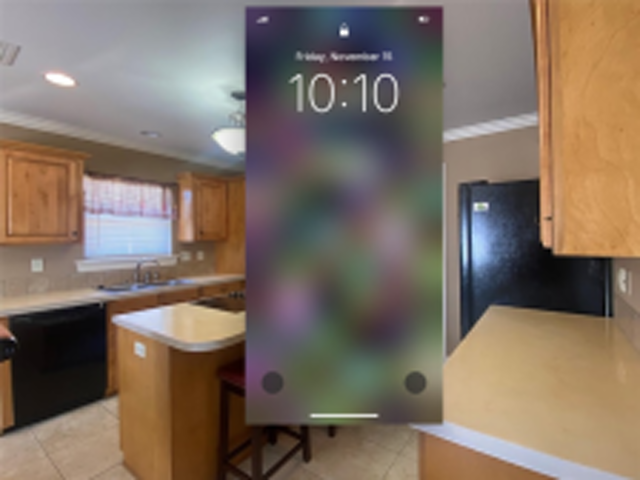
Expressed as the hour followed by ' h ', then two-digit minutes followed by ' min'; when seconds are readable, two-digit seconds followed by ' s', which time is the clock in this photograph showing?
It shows 10 h 10 min
